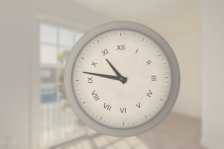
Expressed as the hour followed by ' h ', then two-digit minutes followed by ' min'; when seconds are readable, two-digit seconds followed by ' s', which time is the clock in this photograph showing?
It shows 10 h 47 min
